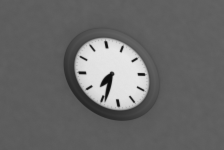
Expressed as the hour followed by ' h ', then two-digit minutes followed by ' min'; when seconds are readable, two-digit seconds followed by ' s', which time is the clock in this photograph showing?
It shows 7 h 34 min
